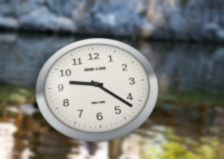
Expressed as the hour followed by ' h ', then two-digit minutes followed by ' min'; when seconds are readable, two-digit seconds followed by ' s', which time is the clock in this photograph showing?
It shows 9 h 22 min
